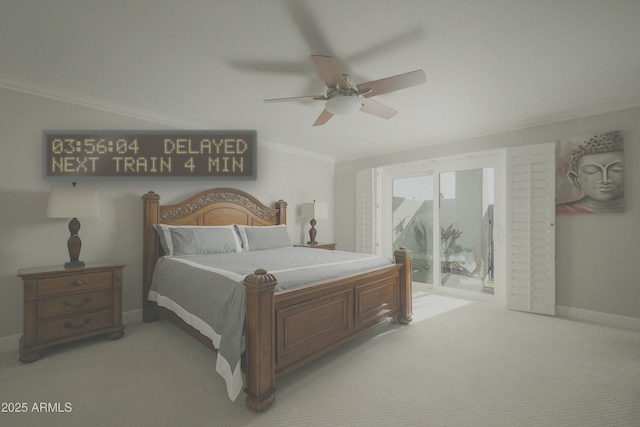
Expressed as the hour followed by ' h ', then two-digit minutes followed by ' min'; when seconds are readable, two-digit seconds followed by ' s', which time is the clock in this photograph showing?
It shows 3 h 56 min 04 s
